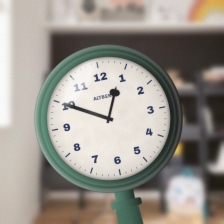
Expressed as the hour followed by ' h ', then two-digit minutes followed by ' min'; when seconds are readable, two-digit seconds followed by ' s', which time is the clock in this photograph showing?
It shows 12 h 50 min
